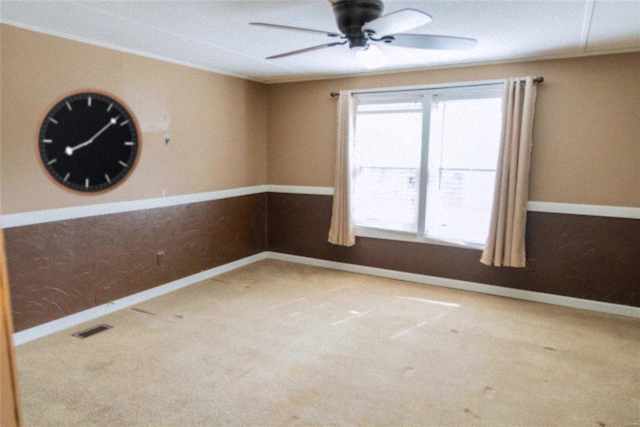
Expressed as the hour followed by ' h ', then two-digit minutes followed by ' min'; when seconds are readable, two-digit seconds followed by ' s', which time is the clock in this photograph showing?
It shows 8 h 08 min
